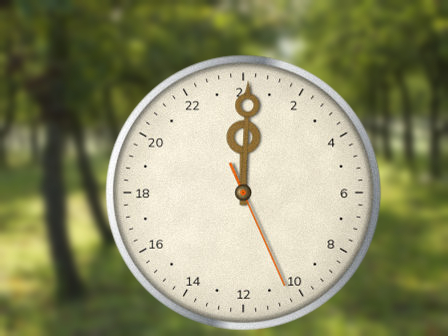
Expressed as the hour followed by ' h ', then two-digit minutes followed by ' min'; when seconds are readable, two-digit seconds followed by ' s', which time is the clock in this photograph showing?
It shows 0 h 00 min 26 s
